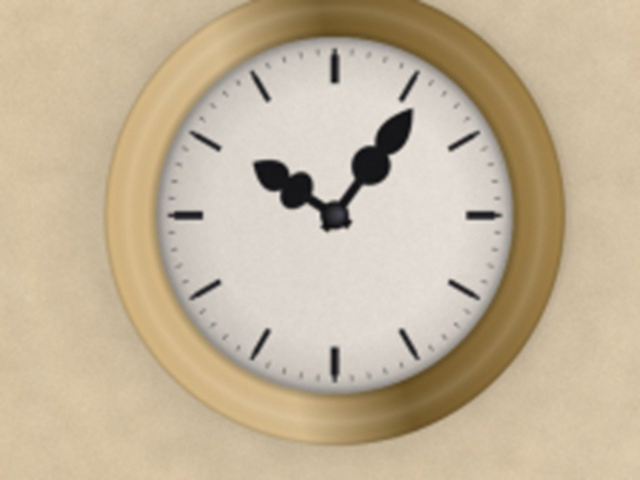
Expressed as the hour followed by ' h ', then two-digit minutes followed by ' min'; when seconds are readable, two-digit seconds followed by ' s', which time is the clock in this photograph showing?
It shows 10 h 06 min
